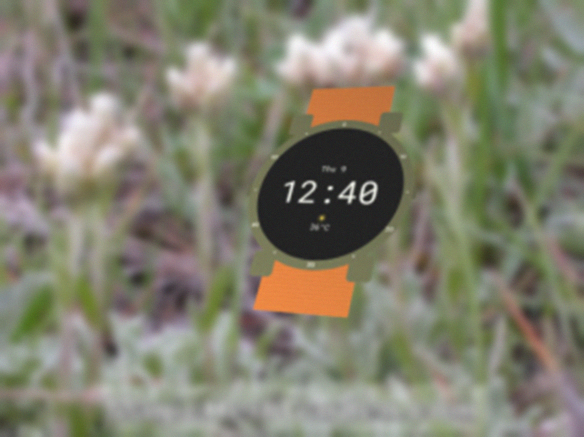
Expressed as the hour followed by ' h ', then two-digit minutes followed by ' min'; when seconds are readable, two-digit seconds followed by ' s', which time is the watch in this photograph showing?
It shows 12 h 40 min
